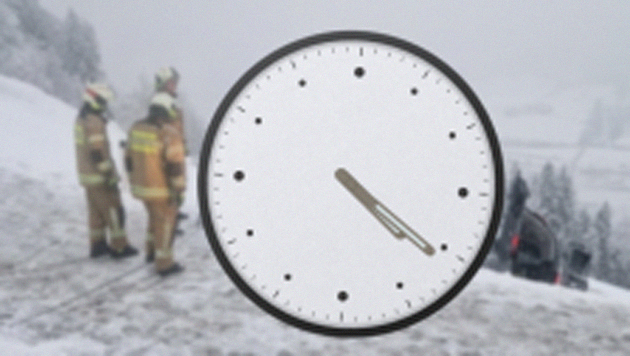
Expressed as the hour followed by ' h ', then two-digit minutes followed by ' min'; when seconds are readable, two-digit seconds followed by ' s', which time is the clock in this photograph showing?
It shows 4 h 21 min
